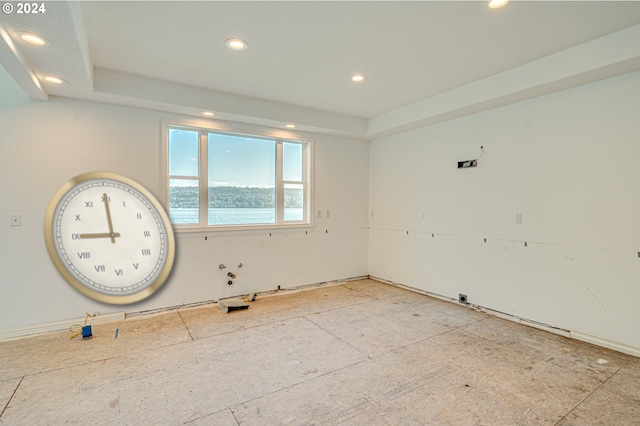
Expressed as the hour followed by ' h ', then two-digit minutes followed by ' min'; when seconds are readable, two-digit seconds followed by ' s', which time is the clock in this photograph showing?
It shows 9 h 00 min
